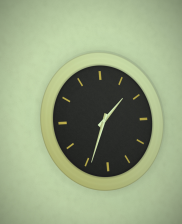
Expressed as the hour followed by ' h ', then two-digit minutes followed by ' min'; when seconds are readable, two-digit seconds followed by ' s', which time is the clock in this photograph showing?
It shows 1 h 34 min
